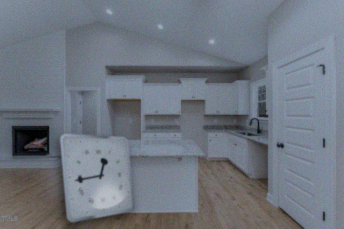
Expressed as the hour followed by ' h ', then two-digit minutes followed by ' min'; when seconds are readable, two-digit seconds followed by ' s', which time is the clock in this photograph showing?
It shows 12 h 44 min
